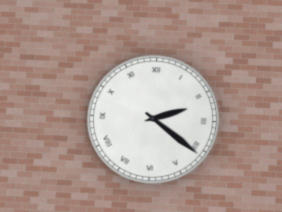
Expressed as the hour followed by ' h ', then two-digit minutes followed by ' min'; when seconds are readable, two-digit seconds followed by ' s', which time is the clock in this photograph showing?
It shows 2 h 21 min
